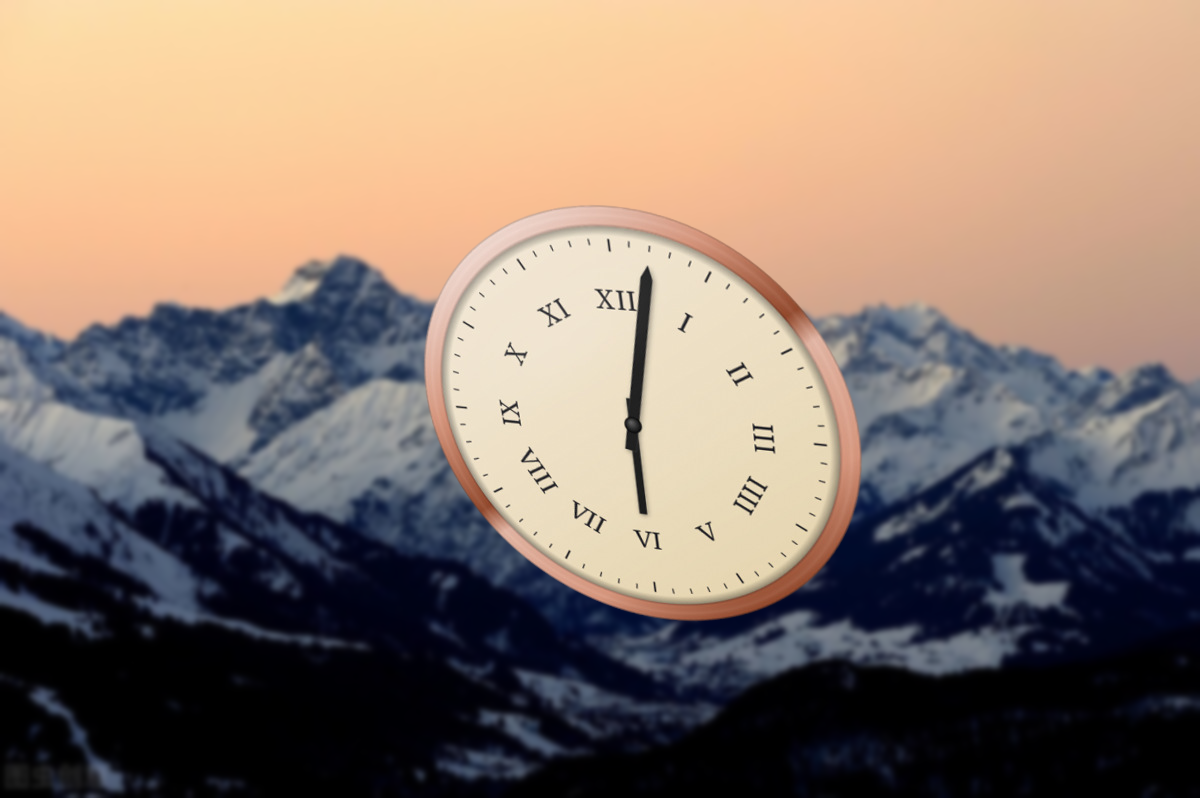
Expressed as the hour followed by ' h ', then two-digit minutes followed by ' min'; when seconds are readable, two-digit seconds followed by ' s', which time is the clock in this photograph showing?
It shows 6 h 02 min
